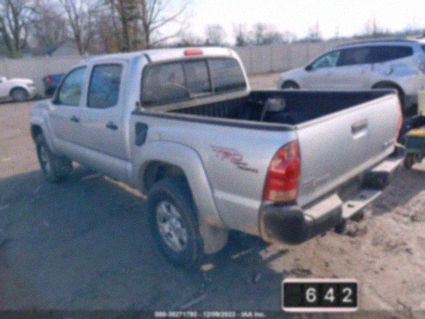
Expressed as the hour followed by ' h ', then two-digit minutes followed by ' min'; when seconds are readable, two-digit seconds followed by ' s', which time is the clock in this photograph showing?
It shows 6 h 42 min
